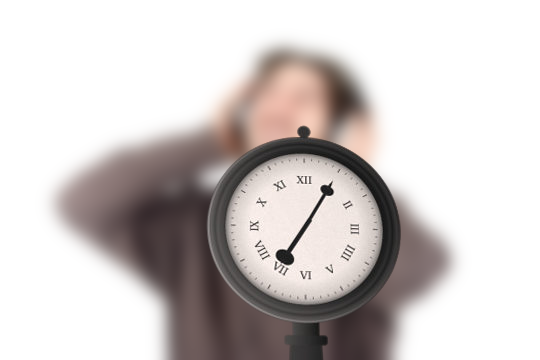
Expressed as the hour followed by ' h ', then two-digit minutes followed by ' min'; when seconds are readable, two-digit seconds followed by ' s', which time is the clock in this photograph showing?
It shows 7 h 05 min
